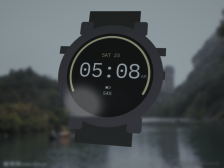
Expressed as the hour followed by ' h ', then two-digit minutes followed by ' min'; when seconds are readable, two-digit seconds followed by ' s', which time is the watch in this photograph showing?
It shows 5 h 08 min
